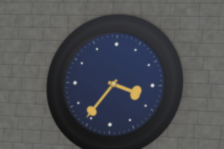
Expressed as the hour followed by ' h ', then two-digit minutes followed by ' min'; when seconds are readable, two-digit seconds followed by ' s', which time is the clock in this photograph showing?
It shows 3 h 36 min
